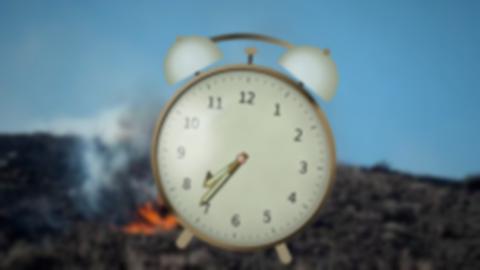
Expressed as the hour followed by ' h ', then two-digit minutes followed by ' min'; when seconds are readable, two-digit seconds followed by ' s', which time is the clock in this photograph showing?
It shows 7 h 36 min
